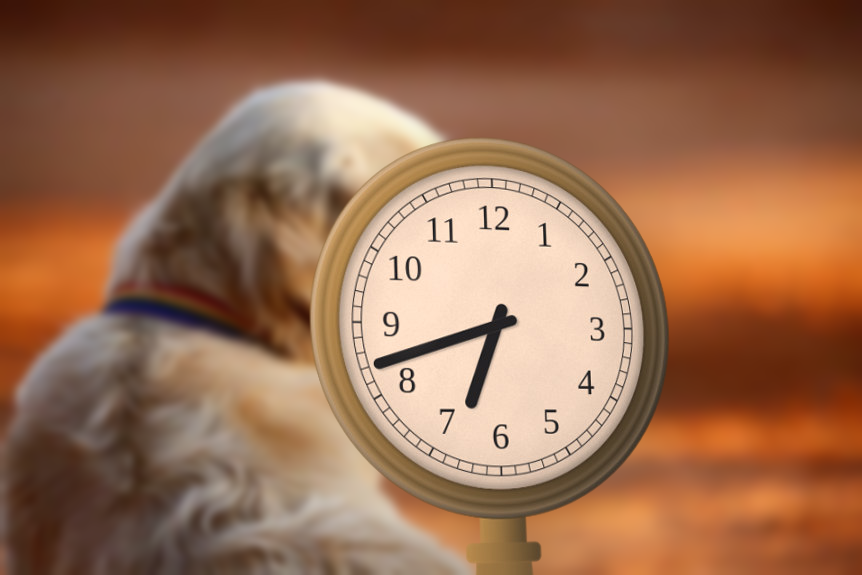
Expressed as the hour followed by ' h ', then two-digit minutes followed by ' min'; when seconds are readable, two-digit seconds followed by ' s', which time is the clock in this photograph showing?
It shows 6 h 42 min
